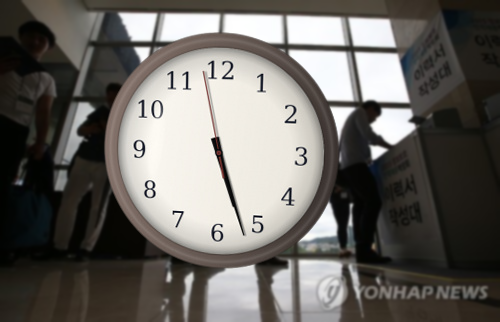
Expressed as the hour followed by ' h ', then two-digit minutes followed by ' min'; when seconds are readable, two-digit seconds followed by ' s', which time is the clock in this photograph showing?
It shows 5 h 26 min 58 s
